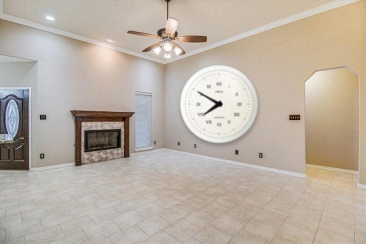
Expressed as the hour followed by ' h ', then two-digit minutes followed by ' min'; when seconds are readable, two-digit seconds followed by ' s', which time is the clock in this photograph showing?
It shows 7 h 50 min
